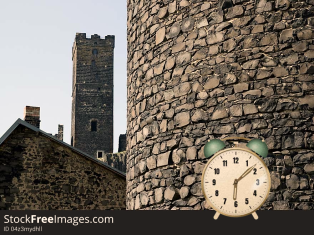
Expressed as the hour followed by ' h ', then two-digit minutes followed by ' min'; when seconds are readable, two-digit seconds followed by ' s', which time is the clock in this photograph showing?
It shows 6 h 08 min
